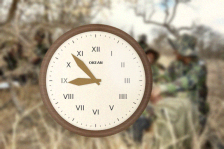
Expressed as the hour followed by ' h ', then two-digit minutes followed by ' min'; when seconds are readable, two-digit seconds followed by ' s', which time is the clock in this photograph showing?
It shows 8 h 53 min
